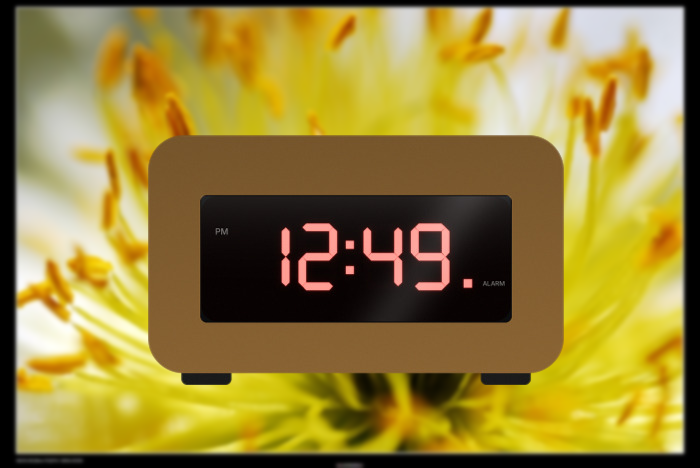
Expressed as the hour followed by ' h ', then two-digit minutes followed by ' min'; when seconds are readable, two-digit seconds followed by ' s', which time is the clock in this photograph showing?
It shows 12 h 49 min
